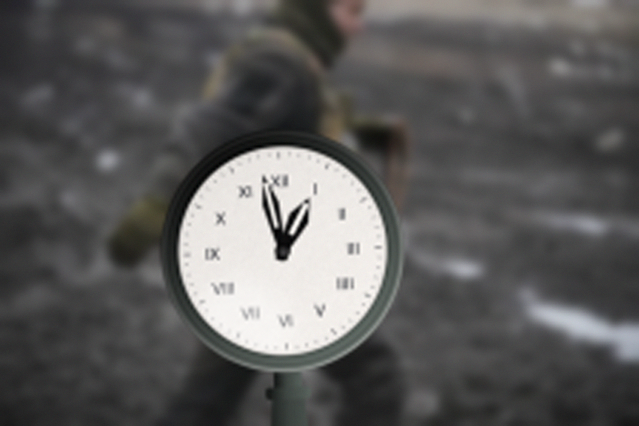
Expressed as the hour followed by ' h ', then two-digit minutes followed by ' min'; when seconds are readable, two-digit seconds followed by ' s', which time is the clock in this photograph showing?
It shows 12 h 58 min
